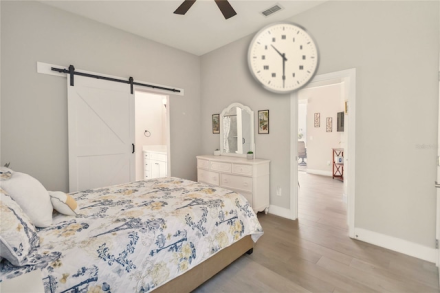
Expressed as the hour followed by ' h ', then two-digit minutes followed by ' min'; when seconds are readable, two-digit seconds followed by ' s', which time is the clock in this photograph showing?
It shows 10 h 30 min
